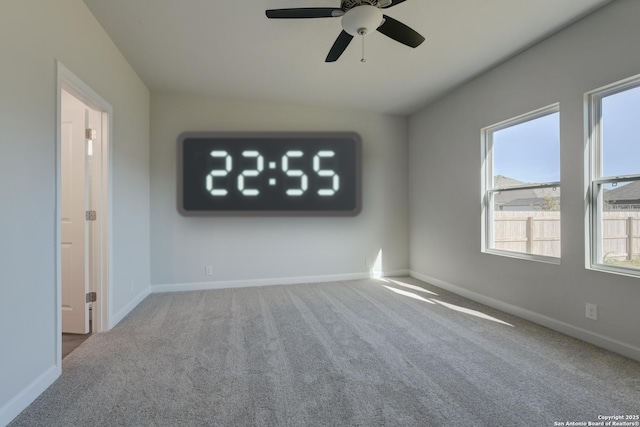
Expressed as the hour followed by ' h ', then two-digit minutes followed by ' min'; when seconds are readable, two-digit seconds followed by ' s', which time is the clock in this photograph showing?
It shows 22 h 55 min
